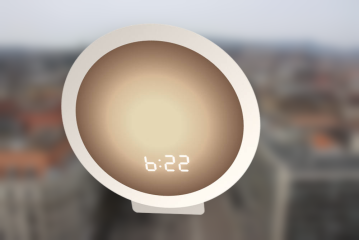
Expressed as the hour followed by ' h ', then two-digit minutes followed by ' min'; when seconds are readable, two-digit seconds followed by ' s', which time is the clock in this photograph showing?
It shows 6 h 22 min
